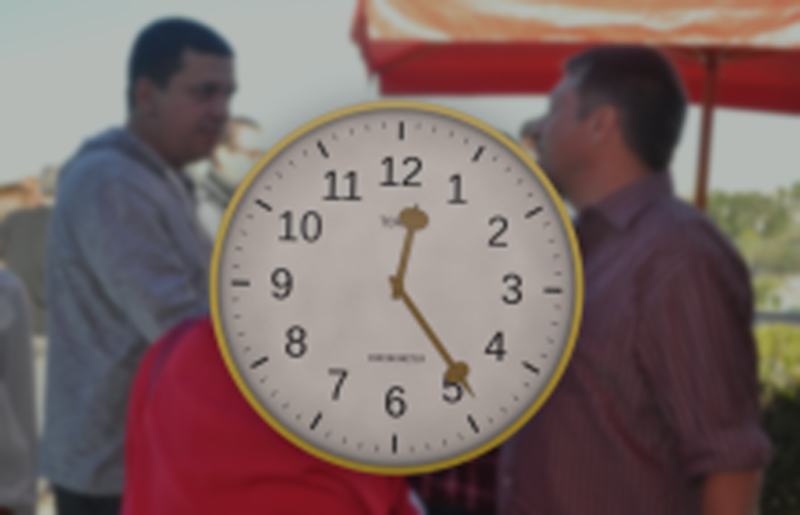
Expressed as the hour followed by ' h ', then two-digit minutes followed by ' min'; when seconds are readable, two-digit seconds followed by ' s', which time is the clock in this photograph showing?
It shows 12 h 24 min
